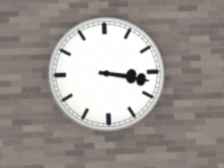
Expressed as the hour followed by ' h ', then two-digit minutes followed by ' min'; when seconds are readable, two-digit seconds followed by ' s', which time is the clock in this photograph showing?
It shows 3 h 17 min
